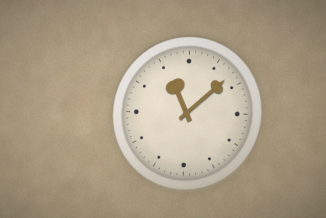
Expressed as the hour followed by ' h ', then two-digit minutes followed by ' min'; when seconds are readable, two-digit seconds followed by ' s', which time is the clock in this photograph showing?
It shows 11 h 08 min
